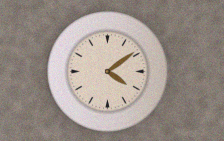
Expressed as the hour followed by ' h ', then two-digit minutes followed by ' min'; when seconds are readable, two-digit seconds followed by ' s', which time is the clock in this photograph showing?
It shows 4 h 09 min
